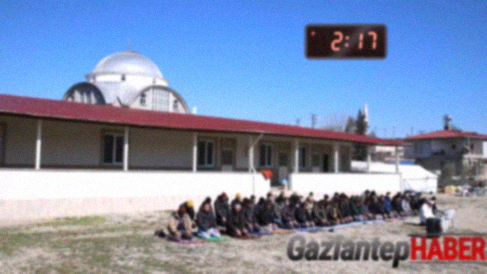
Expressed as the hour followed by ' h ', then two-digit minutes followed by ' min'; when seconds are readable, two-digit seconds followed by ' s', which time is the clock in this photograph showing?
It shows 2 h 17 min
